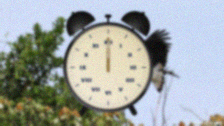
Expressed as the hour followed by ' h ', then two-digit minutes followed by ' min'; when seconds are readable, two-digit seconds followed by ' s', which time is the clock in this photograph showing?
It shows 12 h 00 min
